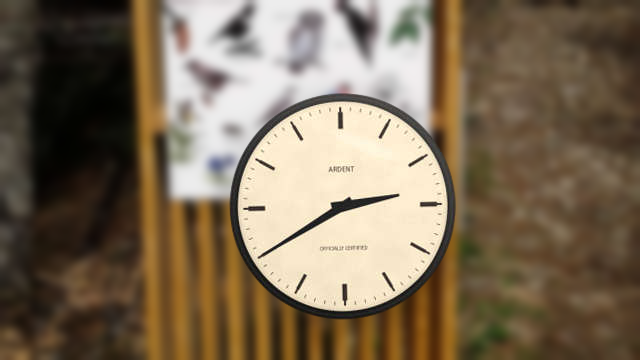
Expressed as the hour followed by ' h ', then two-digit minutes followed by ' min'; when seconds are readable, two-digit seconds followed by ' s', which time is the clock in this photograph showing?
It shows 2 h 40 min
